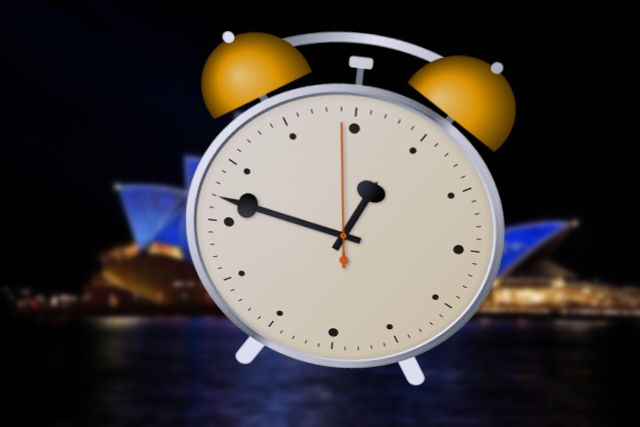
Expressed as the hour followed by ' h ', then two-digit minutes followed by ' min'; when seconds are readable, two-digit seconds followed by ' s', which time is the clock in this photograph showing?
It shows 12 h 46 min 59 s
